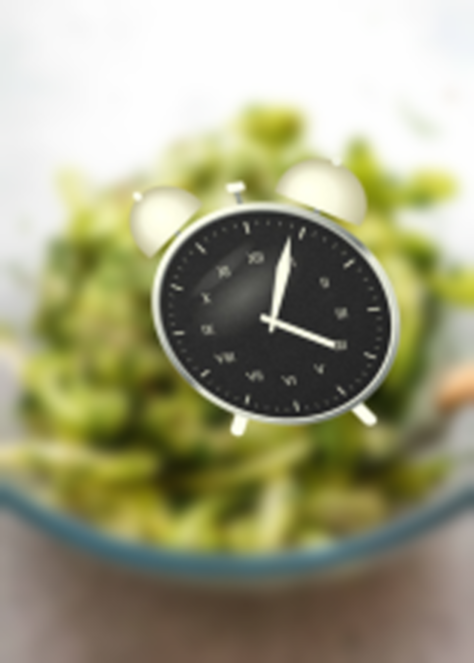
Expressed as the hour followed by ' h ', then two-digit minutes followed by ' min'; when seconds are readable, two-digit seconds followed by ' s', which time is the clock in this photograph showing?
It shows 4 h 04 min
